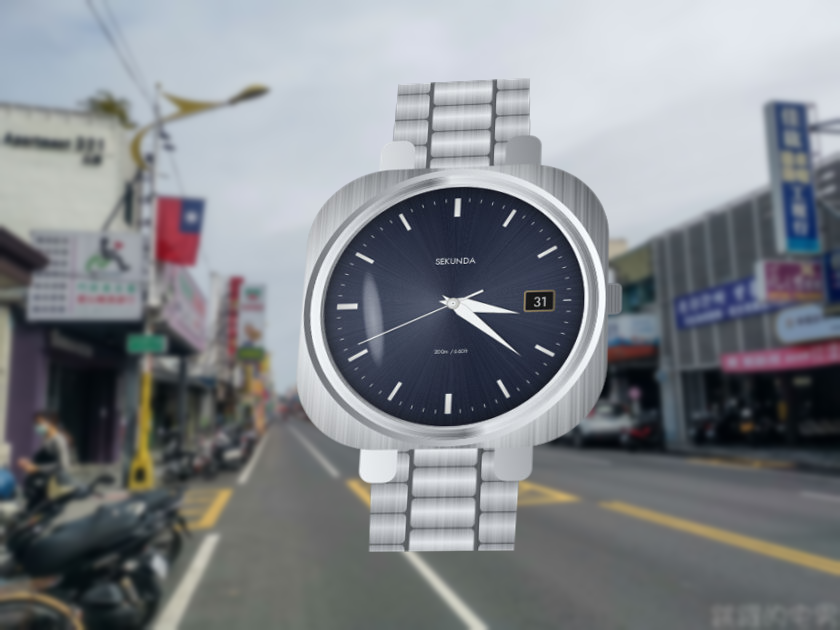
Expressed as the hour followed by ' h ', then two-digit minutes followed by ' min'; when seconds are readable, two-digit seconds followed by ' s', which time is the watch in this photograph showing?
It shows 3 h 21 min 41 s
